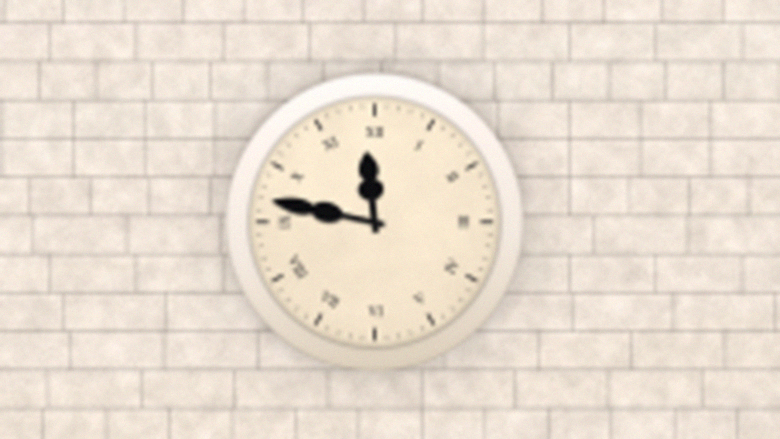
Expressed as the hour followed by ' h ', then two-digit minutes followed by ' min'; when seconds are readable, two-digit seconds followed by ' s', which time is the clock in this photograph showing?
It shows 11 h 47 min
